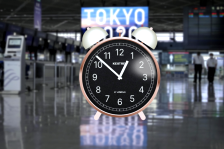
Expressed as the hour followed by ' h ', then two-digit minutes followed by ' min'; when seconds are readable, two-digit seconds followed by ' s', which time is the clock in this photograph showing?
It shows 12 h 52 min
